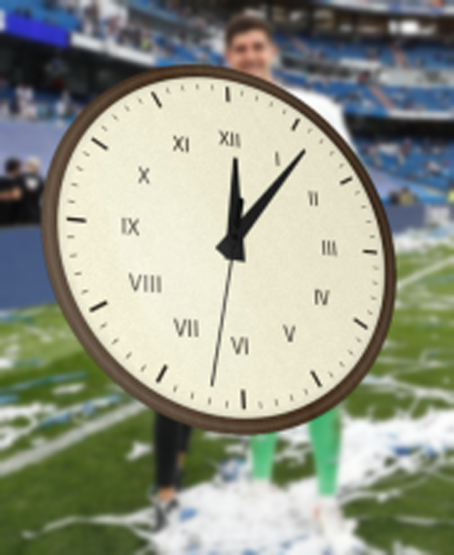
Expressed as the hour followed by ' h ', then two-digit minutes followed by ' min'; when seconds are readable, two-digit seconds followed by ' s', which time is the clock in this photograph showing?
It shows 12 h 06 min 32 s
